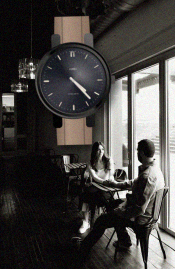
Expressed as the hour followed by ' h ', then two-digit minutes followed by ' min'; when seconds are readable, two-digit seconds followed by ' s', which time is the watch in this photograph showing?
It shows 4 h 23 min
